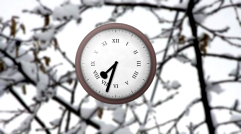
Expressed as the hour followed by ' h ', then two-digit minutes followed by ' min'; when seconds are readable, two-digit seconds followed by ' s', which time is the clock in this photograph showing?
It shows 7 h 33 min
